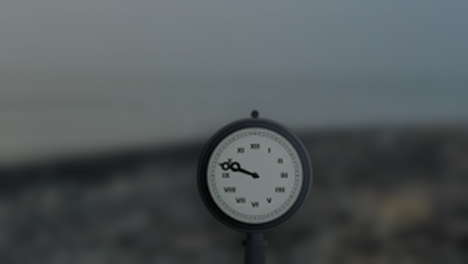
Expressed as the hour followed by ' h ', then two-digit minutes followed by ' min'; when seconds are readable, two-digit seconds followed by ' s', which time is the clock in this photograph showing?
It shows 9 h 48 min
